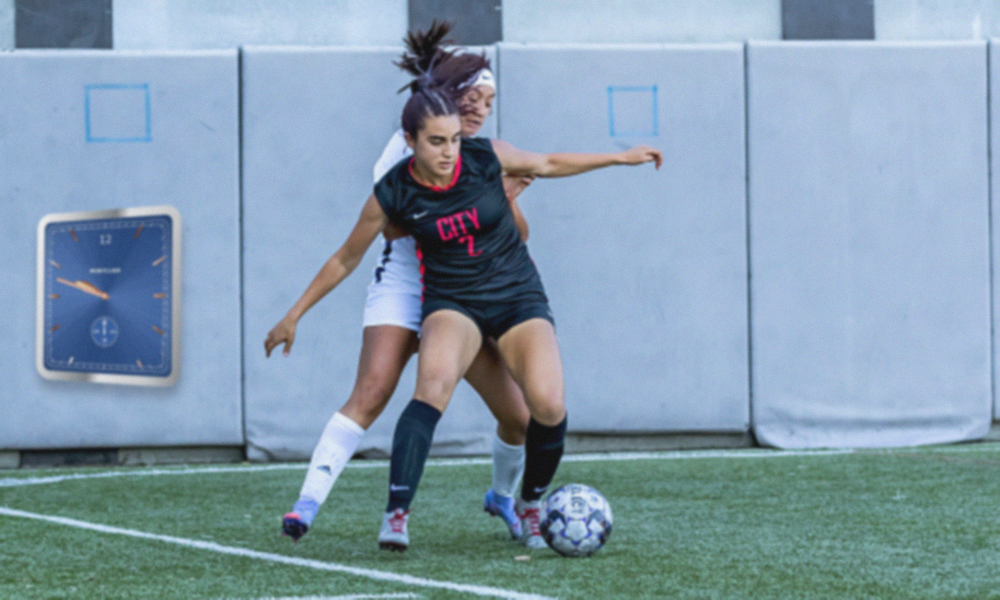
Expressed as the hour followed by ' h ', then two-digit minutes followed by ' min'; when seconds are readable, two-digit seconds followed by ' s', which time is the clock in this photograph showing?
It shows 9 h 48 min
